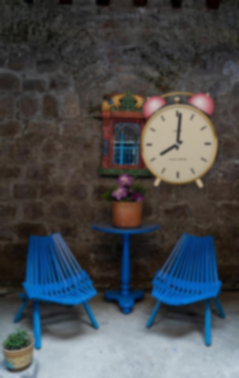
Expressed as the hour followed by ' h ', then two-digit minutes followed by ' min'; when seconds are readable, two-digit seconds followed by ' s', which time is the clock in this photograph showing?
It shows 8 h 01 min
